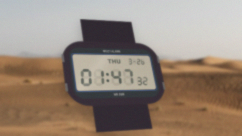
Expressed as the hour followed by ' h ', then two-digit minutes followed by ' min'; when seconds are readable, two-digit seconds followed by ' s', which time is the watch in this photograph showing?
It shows 1 h 47 min
